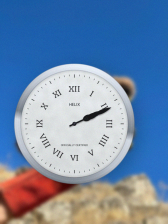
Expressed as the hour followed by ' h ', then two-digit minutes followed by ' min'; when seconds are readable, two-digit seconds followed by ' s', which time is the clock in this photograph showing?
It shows 2 h 11 min
